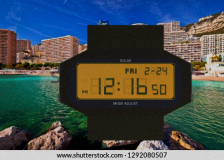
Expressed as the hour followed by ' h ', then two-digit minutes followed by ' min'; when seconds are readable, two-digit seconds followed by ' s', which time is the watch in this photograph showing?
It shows 12 h 16 min 50 s
